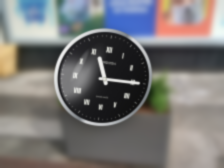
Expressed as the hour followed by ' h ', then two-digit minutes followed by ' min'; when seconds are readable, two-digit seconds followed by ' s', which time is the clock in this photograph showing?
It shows 11 h 15 min
